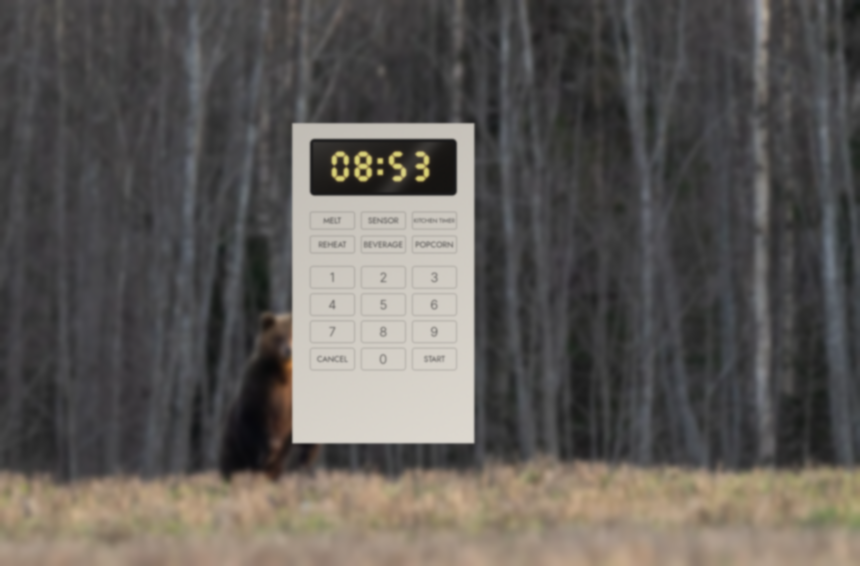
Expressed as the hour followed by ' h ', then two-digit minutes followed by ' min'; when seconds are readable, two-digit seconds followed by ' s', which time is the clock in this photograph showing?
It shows 8 h 53 min
